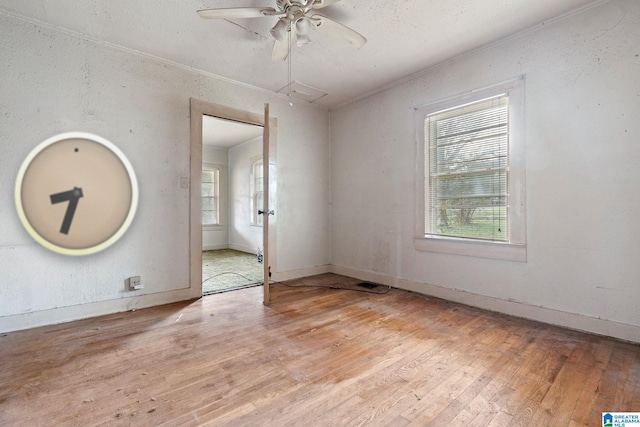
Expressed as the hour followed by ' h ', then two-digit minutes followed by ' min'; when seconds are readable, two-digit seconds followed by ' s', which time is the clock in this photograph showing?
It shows 8 h 33 min
